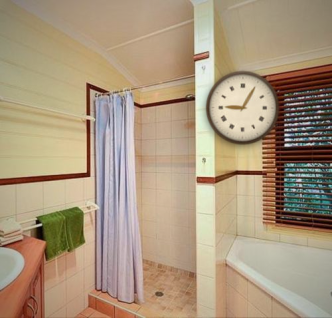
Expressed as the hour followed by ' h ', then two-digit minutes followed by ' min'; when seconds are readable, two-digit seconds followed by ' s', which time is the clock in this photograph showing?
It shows 9 h 05 min
